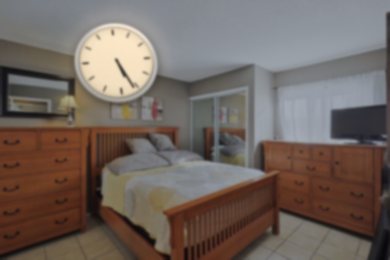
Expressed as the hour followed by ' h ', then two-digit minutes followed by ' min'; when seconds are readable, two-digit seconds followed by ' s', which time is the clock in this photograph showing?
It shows 5 h 26 min
